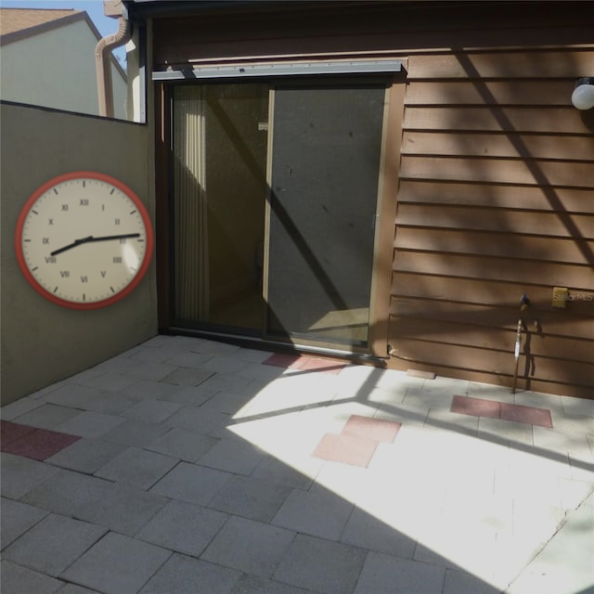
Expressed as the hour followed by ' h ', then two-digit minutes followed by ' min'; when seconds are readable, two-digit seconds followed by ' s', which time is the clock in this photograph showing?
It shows 8 h 14 min
